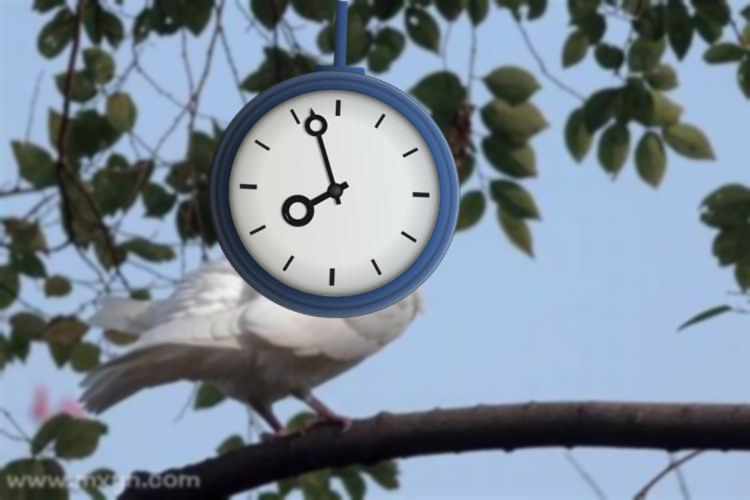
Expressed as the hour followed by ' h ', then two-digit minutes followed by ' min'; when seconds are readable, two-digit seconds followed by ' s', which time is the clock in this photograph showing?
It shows 7 h 57 min
